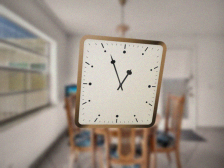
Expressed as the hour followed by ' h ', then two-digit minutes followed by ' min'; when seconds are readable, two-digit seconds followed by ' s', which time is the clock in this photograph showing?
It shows 12 h 56 min
